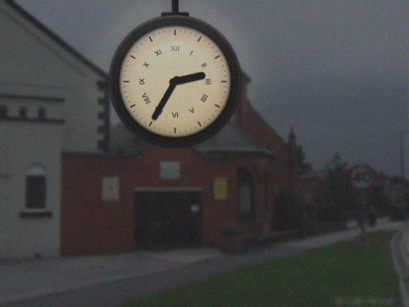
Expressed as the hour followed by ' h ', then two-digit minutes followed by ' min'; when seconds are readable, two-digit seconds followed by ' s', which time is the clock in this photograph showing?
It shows 2 h 35 min
